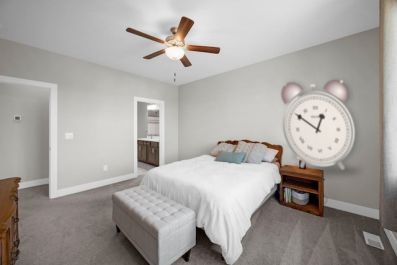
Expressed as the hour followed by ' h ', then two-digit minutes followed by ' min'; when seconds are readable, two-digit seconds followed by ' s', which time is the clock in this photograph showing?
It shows 12 h 51 min
